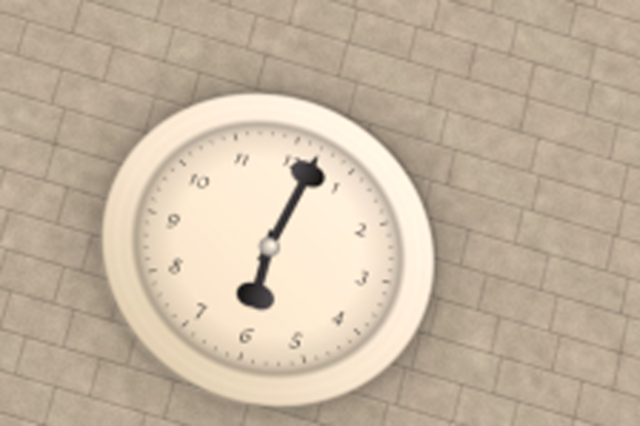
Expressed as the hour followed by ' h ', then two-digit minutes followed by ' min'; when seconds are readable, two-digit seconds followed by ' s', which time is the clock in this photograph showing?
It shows 6 h 02 min
